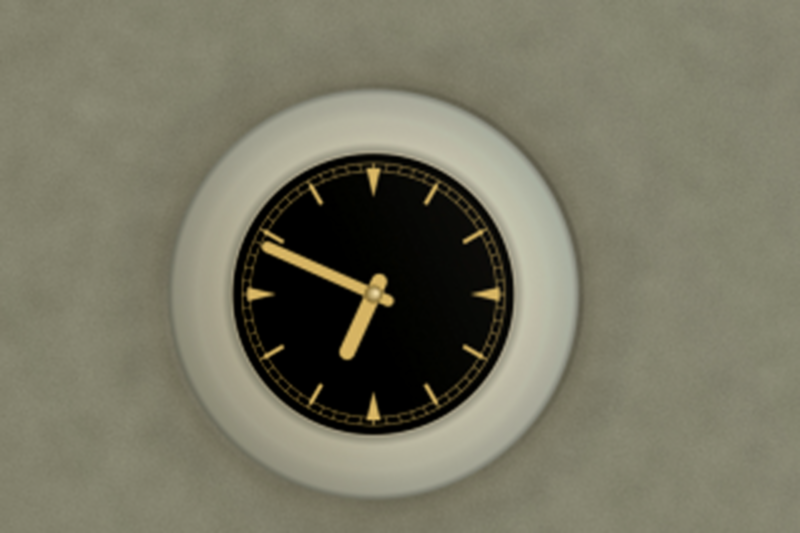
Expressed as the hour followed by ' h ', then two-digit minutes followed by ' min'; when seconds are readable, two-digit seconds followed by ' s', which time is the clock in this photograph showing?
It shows 6 h 49 min
